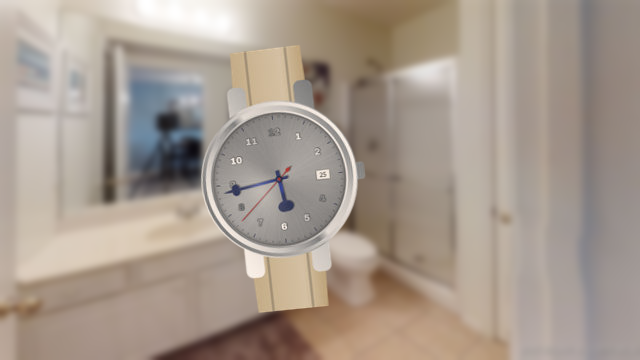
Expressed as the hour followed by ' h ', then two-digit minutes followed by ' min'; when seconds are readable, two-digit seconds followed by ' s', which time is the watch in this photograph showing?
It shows 5 h 43 min 38 s
